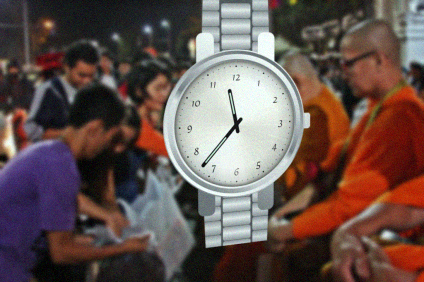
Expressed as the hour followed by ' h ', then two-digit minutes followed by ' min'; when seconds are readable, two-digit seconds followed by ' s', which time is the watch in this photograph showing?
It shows 11 h 37 min
